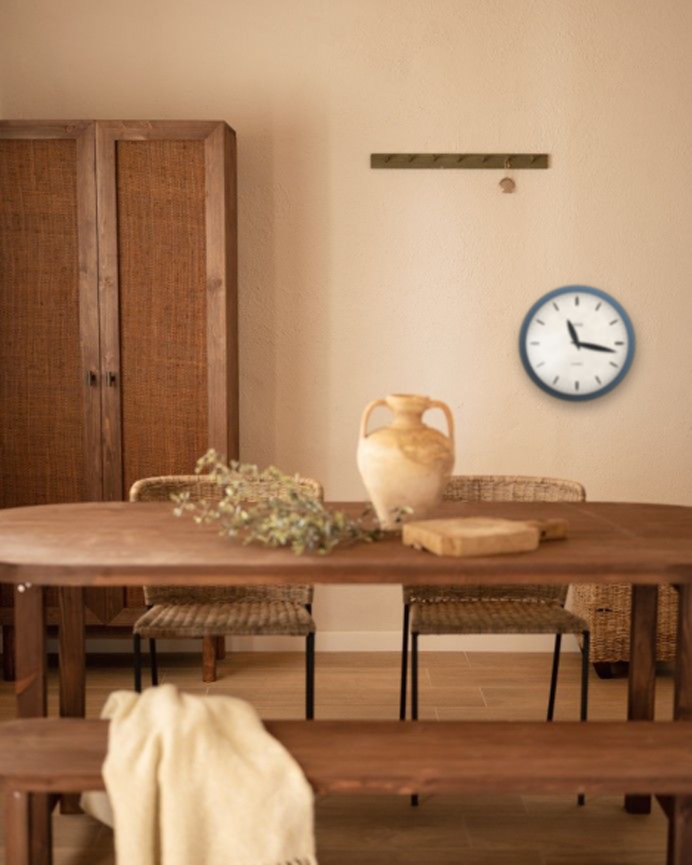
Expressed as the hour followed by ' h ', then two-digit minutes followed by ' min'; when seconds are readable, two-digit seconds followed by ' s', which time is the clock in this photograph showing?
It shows 11 h 17 min
